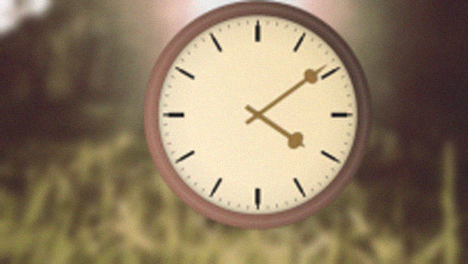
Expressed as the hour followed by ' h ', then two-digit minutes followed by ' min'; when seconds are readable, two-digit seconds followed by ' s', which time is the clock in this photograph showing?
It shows 4 h 09 min
